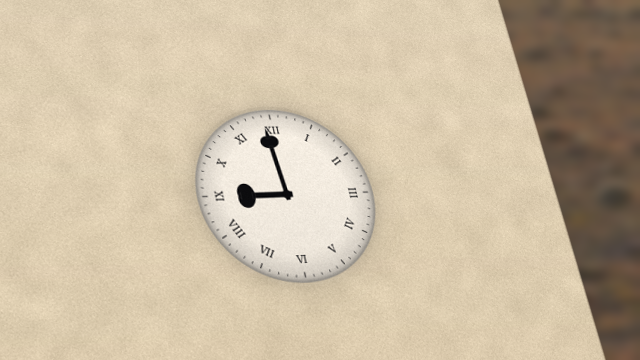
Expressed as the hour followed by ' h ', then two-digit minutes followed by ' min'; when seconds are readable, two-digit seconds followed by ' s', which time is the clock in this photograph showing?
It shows 8 h 59 min
